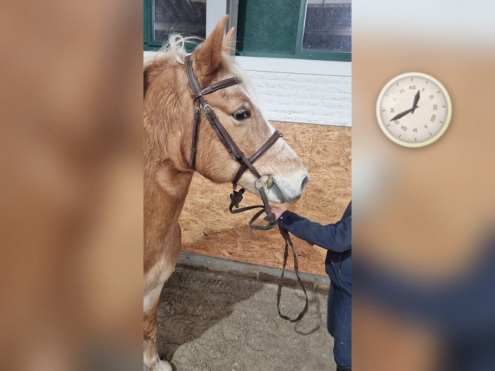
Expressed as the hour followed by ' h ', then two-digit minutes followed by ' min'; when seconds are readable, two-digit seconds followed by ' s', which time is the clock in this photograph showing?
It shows 12 h 41 min
